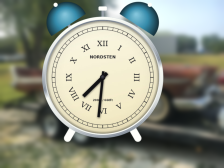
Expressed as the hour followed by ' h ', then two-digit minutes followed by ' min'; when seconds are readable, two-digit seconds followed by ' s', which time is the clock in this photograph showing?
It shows 7 h 31 min
